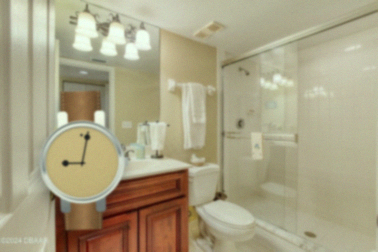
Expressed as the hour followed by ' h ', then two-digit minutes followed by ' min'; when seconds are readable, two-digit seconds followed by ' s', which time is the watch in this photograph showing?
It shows 9 h 02 min
